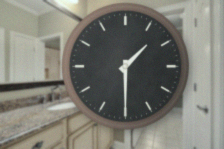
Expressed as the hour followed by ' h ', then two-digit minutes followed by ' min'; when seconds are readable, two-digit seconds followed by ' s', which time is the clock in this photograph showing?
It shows 1 h 30 min
